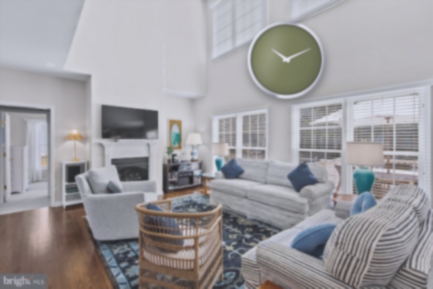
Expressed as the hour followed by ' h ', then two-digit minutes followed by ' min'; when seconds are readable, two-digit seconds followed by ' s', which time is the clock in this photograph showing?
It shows 10 h 11 min
